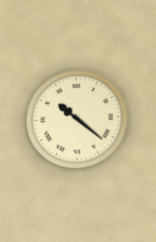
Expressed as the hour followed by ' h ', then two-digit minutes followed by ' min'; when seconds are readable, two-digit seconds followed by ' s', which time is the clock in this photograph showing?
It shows 10 h 22 min
